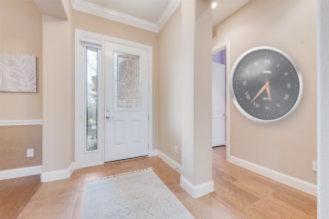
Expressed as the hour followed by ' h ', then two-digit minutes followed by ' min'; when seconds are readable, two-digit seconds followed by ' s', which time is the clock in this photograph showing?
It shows 5 h 37 min
